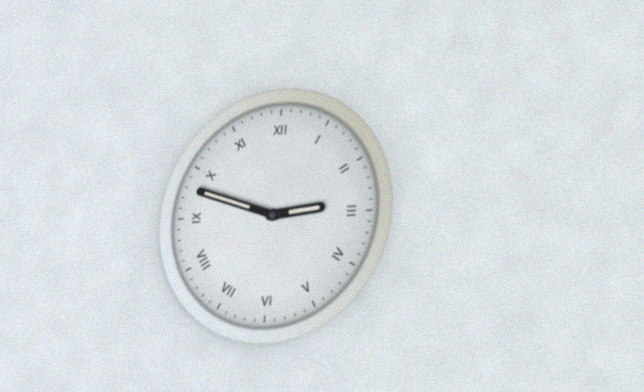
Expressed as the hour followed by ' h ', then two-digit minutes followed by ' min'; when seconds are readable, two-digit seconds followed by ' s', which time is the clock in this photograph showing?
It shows 2 h 48 min
